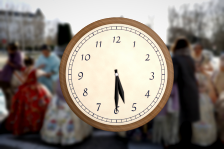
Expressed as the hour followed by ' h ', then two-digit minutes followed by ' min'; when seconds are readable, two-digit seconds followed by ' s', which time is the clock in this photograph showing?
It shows 5 h 30 min
